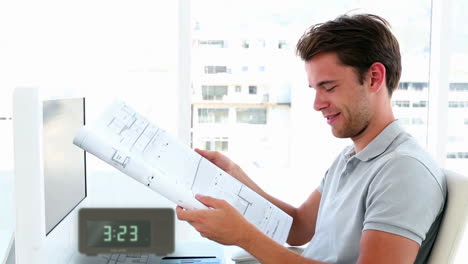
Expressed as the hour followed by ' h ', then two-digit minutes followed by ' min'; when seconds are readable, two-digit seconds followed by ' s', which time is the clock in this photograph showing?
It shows 3 h 23 min
